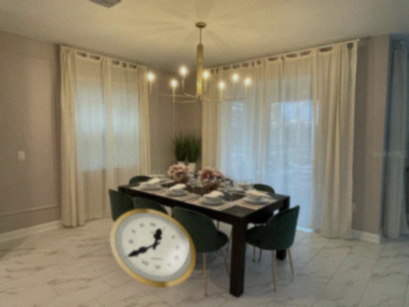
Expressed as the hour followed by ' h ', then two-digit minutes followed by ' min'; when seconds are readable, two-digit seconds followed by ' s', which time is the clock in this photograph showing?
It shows 12 h 40 min
